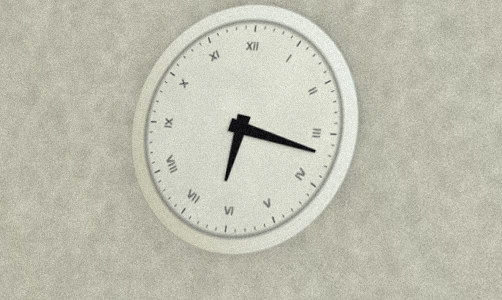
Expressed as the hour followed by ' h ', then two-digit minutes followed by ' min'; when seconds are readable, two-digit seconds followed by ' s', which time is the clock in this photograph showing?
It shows 6 h 17 min
